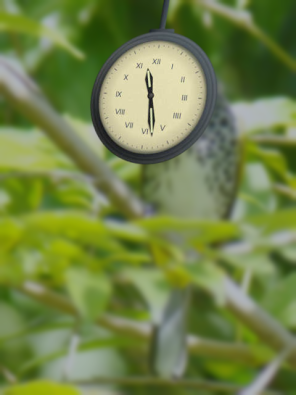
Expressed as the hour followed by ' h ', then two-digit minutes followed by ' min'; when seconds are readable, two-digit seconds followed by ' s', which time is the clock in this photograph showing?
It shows 11 h 28 min
